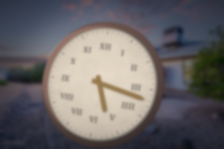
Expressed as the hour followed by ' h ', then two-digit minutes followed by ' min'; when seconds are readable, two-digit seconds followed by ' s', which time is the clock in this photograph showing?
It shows 5 h 17 min
